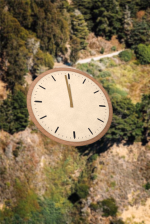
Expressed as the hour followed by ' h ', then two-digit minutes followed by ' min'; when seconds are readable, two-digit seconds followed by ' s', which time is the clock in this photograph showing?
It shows 11 h 59 min
